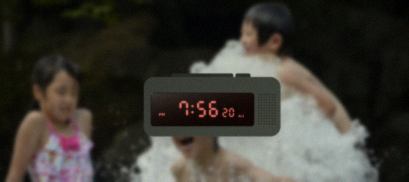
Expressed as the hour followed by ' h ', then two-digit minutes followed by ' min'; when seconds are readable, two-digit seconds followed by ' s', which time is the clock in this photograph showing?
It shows 7 h 56 min 20 s
